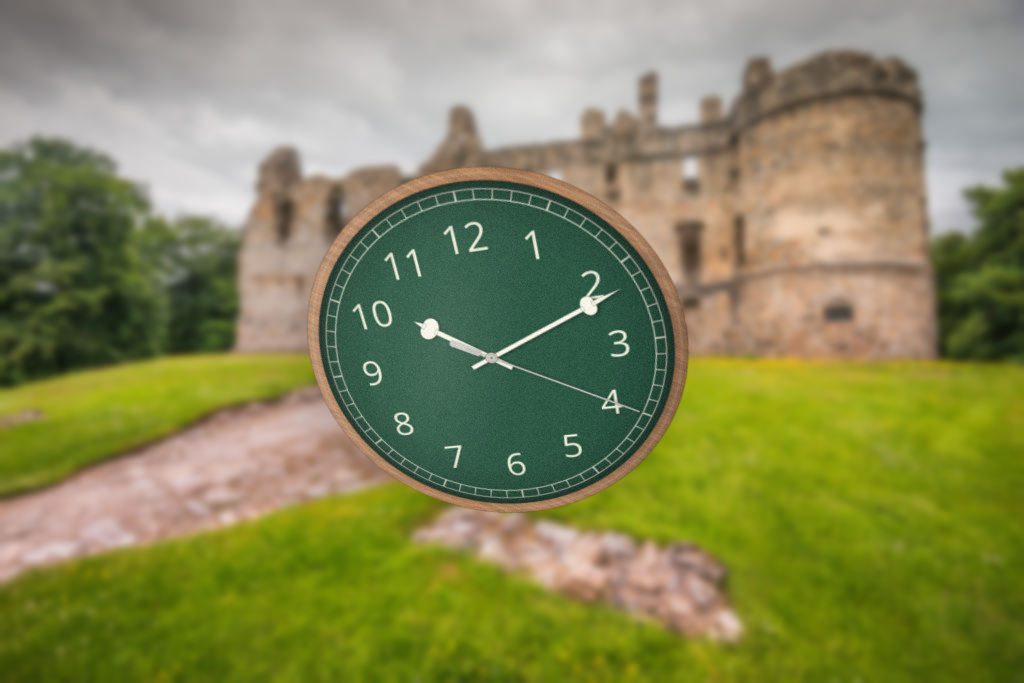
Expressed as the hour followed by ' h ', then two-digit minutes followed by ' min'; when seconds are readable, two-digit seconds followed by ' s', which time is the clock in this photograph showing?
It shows 10 h 11 min 20 s
